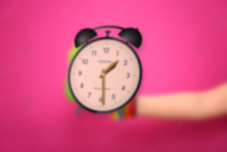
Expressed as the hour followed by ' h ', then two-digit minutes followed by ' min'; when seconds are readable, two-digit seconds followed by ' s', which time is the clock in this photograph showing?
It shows 1 h 29 min
